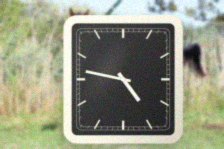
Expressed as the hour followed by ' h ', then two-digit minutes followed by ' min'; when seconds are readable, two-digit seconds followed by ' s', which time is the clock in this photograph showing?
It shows 4 h 47 min
